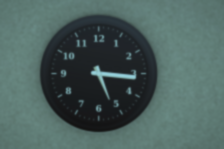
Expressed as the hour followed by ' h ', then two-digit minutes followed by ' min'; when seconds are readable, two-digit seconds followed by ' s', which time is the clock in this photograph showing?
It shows 5 h 16 min
